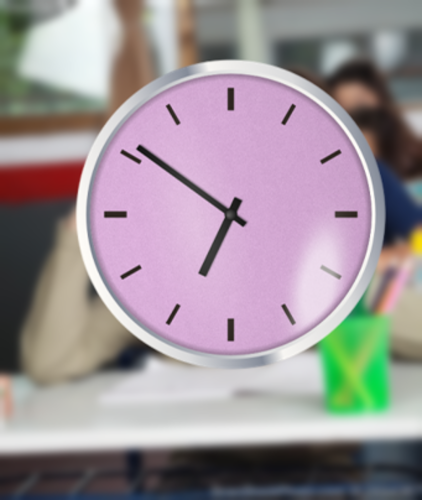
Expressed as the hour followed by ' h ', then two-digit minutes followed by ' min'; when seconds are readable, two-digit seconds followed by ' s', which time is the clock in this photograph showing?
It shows 6 h 51 min
